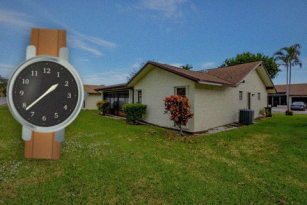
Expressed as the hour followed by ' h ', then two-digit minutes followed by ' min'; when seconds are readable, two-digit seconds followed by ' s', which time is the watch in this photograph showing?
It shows 1 h 38 min
